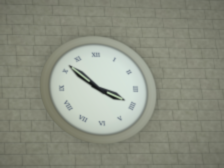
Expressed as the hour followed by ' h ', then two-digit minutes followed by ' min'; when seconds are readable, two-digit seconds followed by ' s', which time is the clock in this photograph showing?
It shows 3 h 52 min
